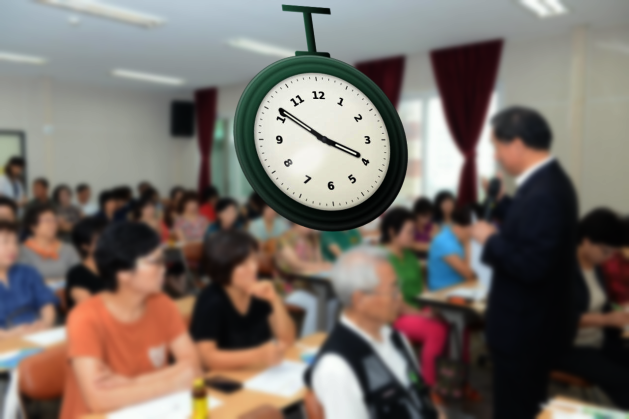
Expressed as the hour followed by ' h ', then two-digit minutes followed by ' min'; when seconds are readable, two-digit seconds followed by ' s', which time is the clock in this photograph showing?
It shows 3 h 51 min
